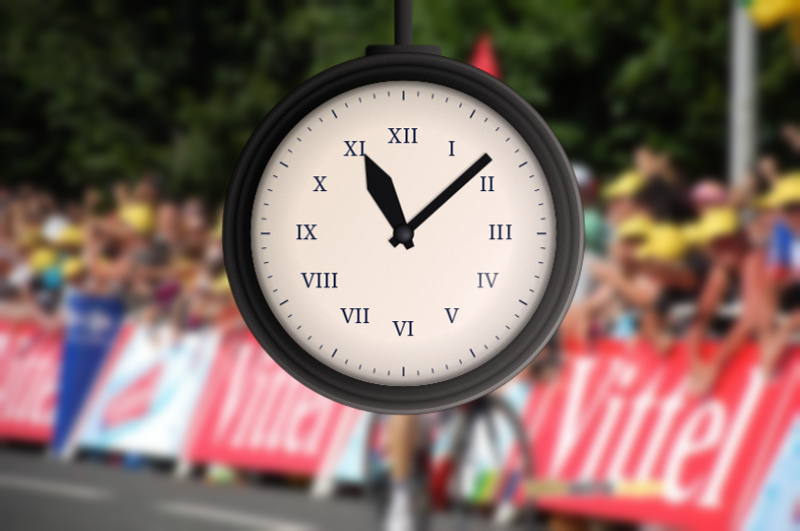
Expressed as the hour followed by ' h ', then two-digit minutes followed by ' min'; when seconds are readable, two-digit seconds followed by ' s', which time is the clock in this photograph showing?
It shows 11 h 08 min
